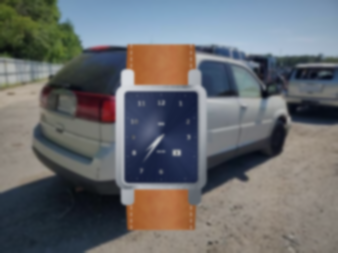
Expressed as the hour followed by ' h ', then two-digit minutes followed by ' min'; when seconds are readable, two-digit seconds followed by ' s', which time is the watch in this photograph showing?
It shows 7 h 36 min
